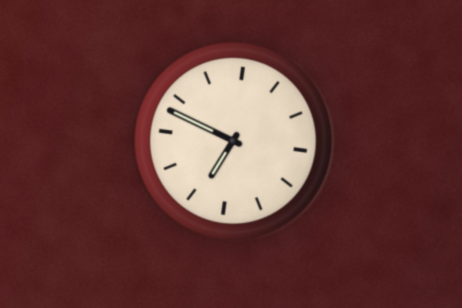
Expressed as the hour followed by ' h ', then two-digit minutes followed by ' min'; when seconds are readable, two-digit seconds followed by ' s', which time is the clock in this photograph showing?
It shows 6 h 48 min
